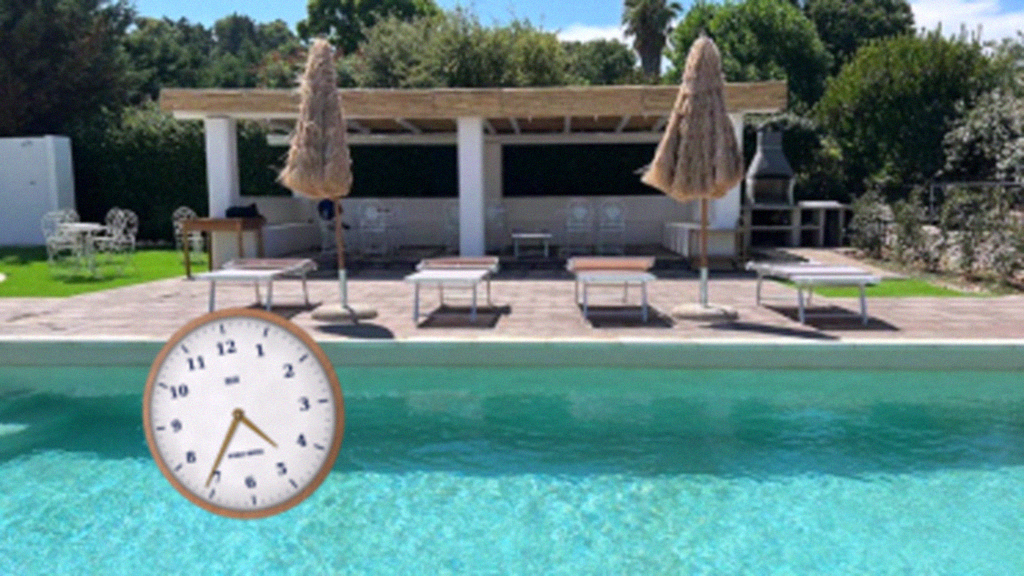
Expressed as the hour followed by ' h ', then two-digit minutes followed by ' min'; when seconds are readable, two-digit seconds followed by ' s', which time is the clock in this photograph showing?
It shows 4 h 36 min
